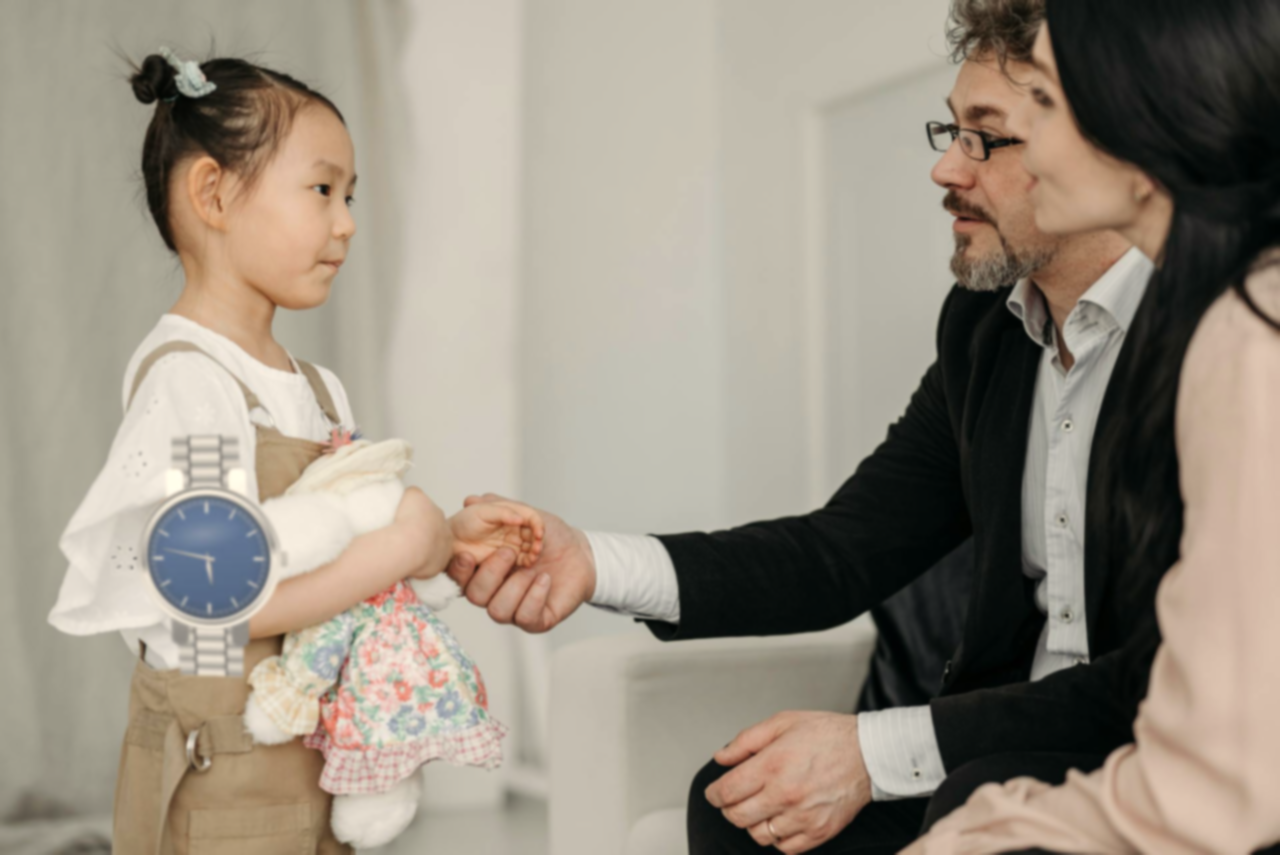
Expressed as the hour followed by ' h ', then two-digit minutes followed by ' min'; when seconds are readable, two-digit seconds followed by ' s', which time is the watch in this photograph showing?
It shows 5 h 47 min
